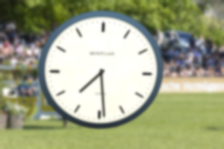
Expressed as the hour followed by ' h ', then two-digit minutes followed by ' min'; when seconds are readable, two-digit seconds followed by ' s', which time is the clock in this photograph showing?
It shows 7 h 29 min
